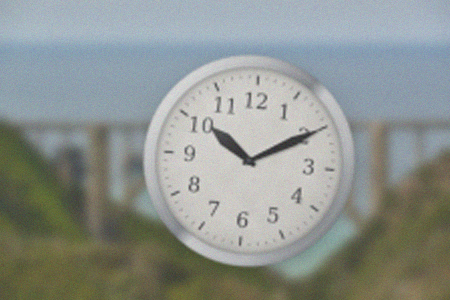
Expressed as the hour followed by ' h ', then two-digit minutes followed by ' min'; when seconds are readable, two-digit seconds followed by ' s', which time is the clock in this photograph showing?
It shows 10 h 10 min
